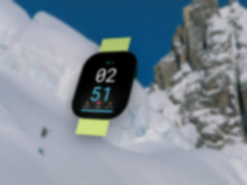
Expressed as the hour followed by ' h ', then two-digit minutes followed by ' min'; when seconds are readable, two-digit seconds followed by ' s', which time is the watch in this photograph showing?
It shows 2 h 51 min
